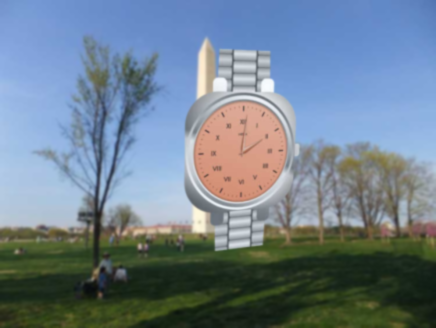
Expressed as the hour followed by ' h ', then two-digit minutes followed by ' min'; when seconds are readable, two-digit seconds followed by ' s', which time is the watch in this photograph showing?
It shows 2 h 01 min
